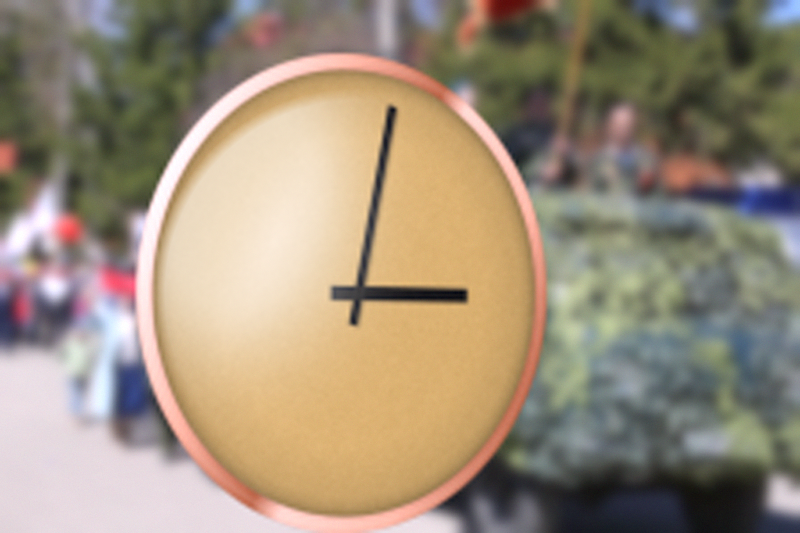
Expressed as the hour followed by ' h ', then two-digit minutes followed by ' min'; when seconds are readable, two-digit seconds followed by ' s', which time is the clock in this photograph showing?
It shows 3 h 02 min
